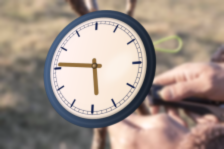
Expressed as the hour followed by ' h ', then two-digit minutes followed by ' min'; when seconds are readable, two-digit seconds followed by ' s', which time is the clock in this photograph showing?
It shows 5 h 46 min
